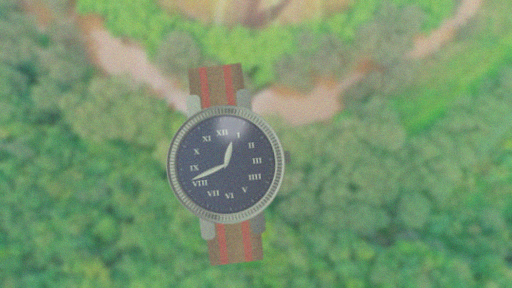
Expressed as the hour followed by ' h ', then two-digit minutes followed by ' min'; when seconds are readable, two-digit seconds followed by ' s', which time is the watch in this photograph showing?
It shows 12 h 42 min
